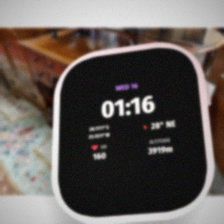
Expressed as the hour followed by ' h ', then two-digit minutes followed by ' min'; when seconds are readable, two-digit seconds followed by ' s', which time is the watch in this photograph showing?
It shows 1 h 16 min
